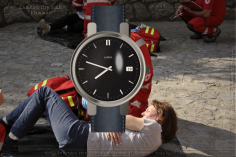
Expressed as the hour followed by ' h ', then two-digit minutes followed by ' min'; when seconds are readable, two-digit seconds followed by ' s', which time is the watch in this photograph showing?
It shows 7 h 48 min
